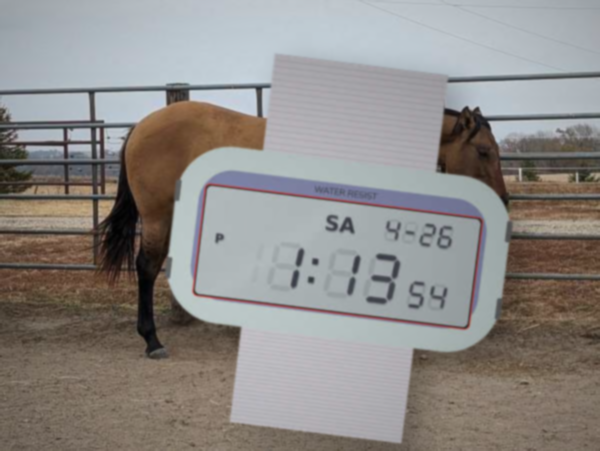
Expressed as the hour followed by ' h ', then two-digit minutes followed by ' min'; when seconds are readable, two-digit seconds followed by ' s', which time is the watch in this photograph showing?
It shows 1 h 13 min 54 s
